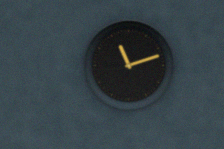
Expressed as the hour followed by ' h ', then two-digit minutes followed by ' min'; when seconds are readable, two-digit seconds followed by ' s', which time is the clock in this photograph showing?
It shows 11 h 12 min
